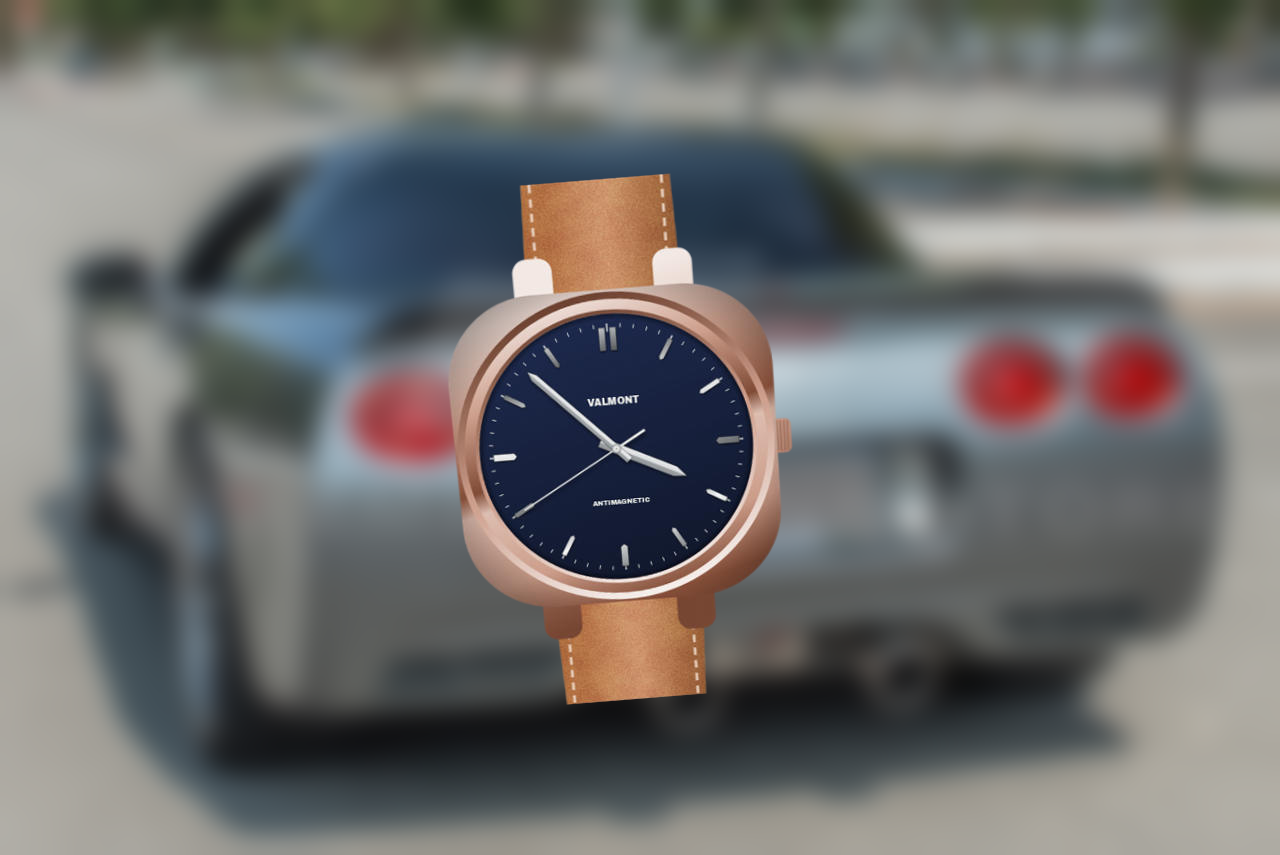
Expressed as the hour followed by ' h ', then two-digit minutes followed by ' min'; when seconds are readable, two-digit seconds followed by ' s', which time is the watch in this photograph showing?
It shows 3 h 52 min 40 s
